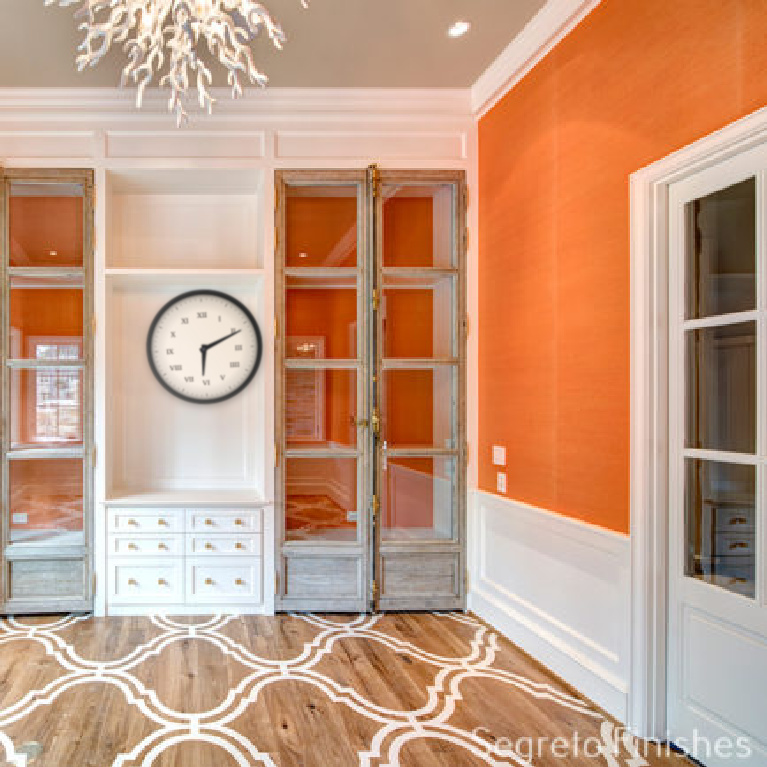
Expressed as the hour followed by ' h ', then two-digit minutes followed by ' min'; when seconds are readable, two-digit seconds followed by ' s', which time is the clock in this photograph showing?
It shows 6 h 11 min
